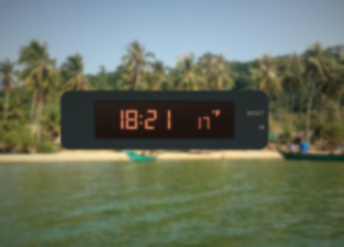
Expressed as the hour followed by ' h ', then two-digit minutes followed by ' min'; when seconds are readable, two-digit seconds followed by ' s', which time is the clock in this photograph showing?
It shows 18 h 21 min
